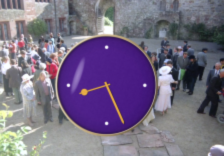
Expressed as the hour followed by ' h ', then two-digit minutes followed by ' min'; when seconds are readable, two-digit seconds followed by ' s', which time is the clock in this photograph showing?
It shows 8 h 26 min
